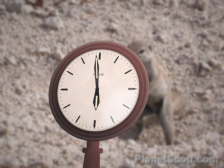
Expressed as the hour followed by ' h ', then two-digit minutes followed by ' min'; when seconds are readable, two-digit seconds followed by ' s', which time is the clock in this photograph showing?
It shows 5 h 59 min
